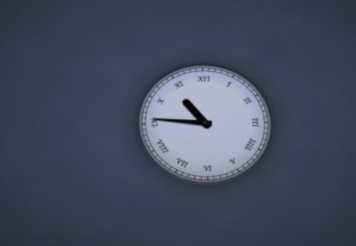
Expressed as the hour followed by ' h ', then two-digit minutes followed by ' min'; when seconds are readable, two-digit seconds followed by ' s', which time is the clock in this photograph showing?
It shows 10 h 46 min
